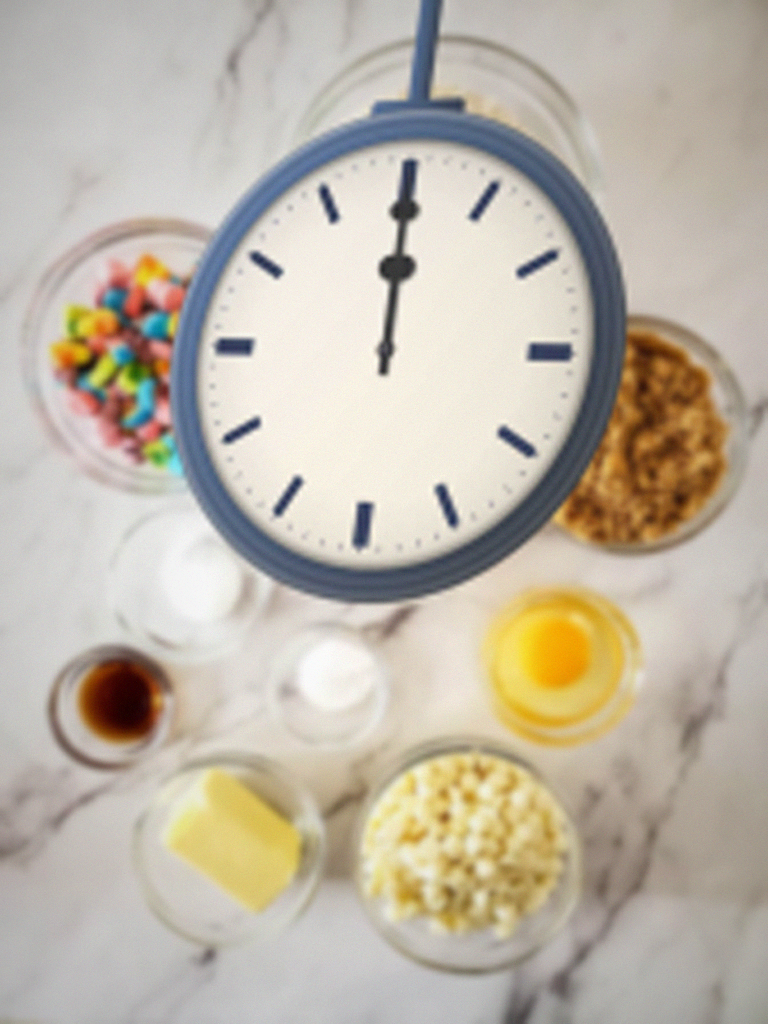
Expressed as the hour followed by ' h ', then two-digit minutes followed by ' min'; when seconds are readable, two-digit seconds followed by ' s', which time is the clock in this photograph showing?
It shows 12 h 00 min
